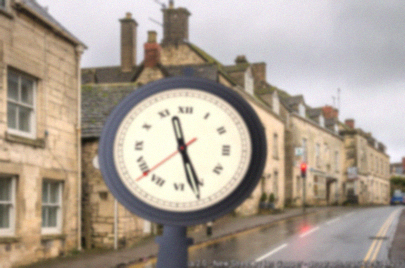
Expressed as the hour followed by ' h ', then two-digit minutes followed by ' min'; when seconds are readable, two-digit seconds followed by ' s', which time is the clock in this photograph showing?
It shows 11 h 26 min 38 s
